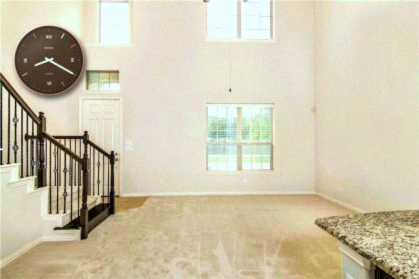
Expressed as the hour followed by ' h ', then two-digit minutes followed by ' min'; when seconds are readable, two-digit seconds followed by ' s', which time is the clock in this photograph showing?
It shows 8 h 20 min
